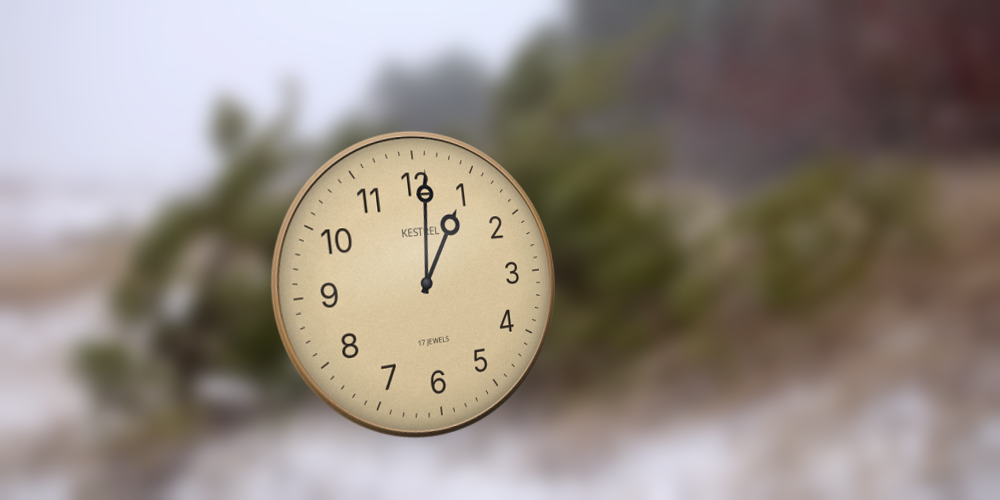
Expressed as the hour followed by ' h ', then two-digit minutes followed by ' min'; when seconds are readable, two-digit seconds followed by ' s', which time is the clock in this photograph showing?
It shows 1 h 01 min
